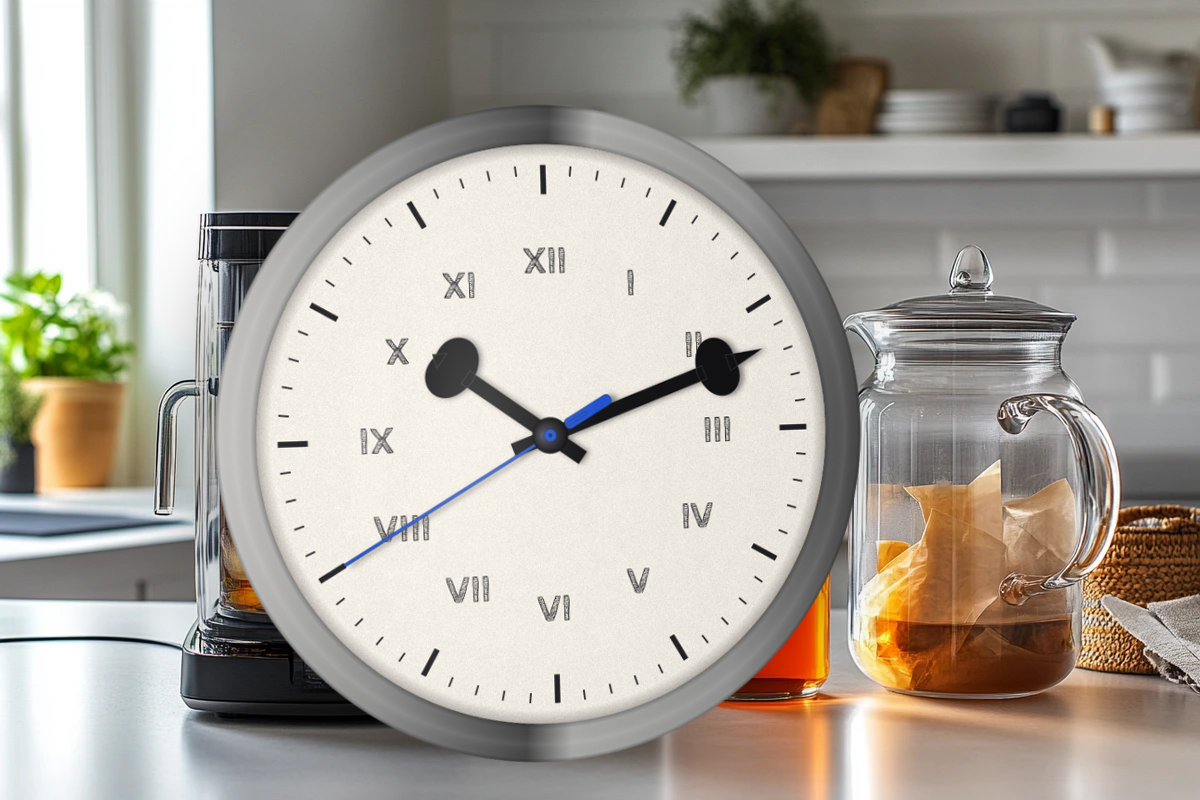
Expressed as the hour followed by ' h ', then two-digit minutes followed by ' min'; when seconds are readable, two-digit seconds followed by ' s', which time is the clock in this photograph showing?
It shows 10 h 11 min 40 s
